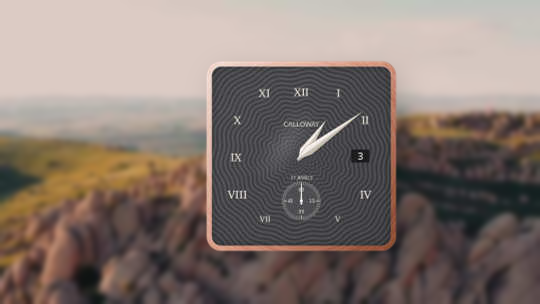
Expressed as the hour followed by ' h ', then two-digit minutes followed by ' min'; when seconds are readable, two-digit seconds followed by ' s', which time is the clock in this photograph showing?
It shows 1 h 09 min
